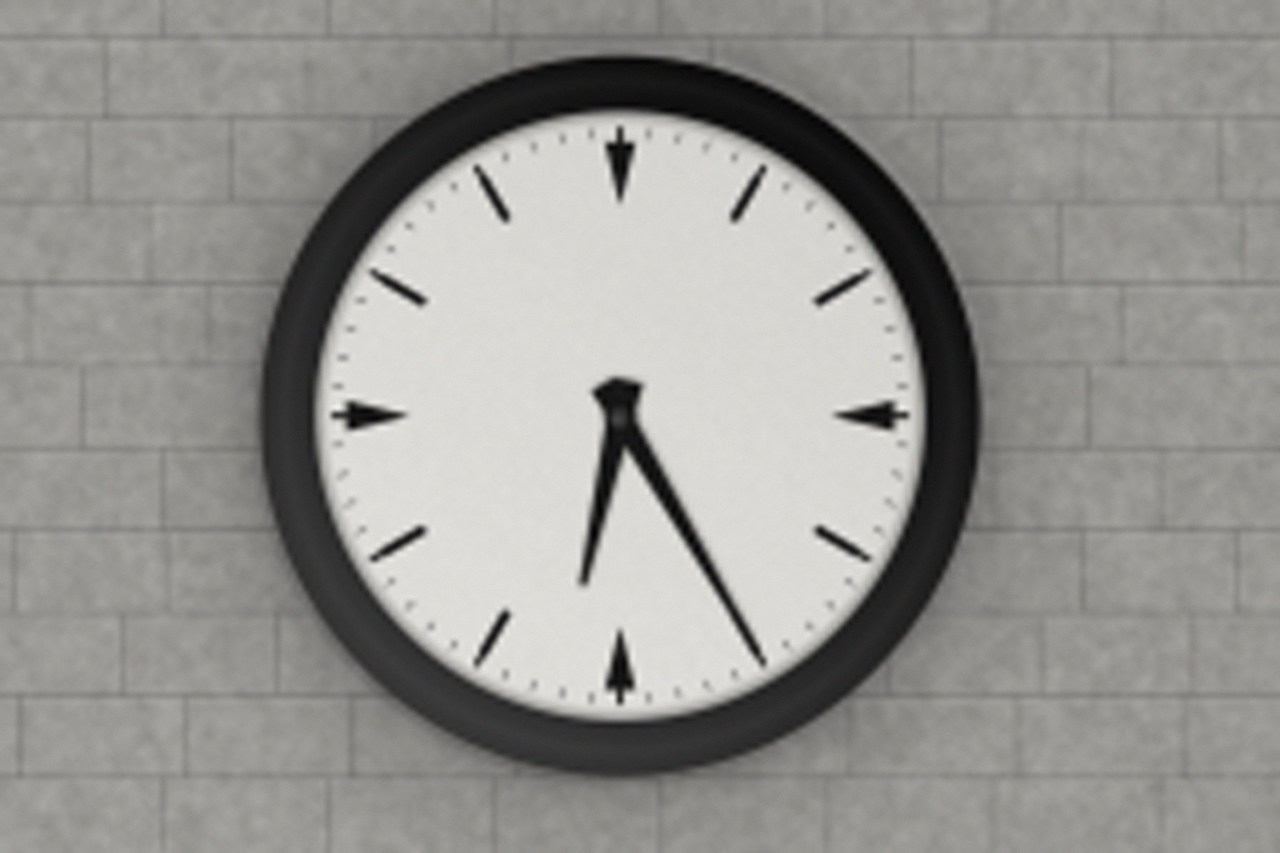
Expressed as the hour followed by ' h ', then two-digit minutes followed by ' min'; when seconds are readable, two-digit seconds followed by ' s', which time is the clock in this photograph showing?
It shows 6 h 25 min
